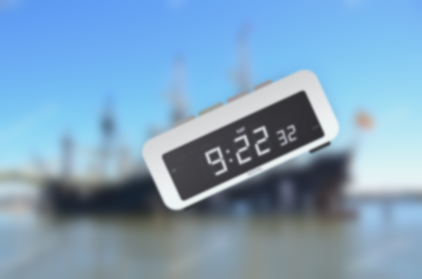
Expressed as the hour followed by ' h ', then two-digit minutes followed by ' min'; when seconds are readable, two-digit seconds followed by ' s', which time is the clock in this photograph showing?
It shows 9 h 22 min 32 s
